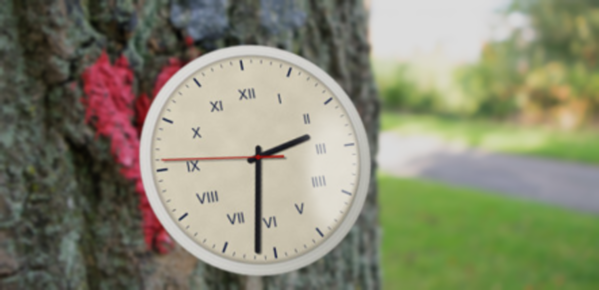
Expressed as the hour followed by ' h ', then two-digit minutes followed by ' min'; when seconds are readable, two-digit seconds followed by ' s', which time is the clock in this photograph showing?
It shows 2 h 31 min 46 s
